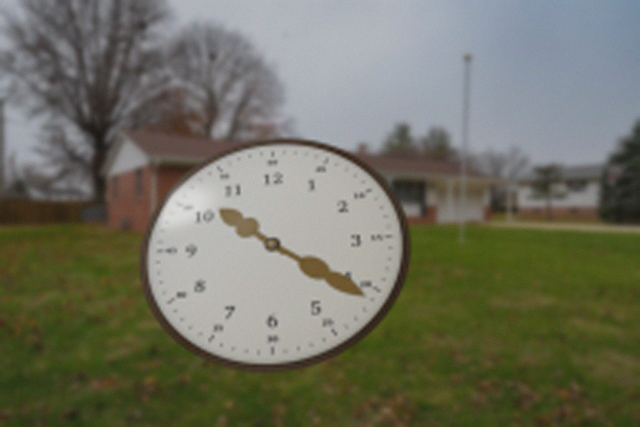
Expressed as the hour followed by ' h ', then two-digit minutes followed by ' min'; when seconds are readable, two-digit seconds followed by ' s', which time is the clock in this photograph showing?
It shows 10 h 21 min
